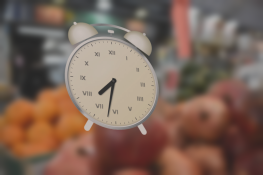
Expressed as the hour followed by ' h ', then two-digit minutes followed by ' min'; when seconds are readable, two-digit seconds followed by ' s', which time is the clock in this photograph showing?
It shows 7 h 32 min
